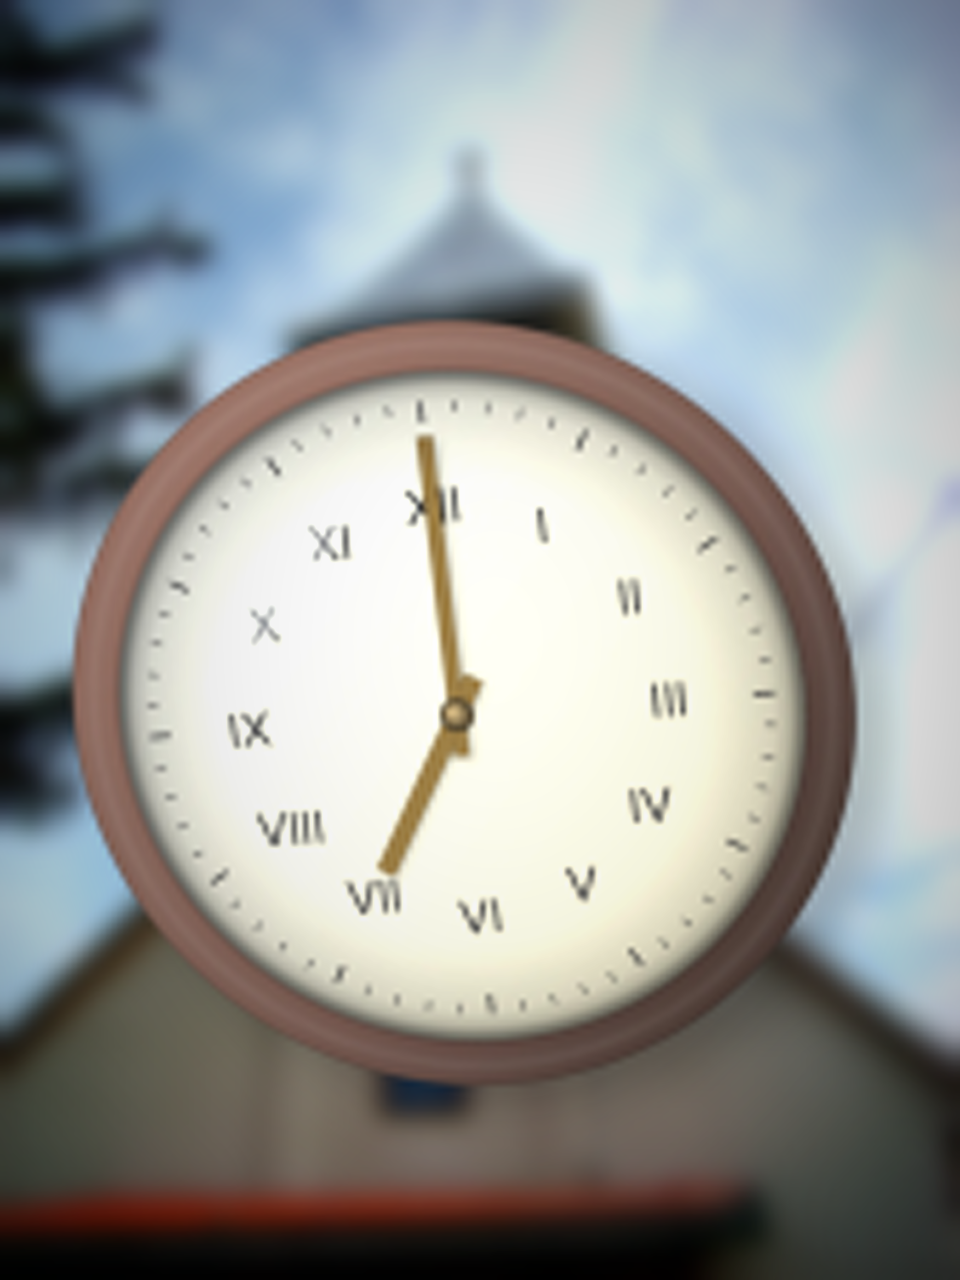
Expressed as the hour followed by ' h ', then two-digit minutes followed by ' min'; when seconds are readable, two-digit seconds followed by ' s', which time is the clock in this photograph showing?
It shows 7 h 00 min
